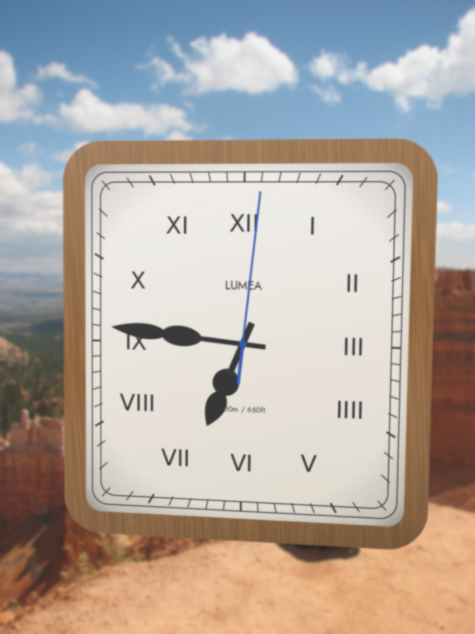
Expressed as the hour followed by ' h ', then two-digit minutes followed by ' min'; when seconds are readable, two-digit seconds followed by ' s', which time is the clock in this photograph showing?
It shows 6 h 46 min 01 s
